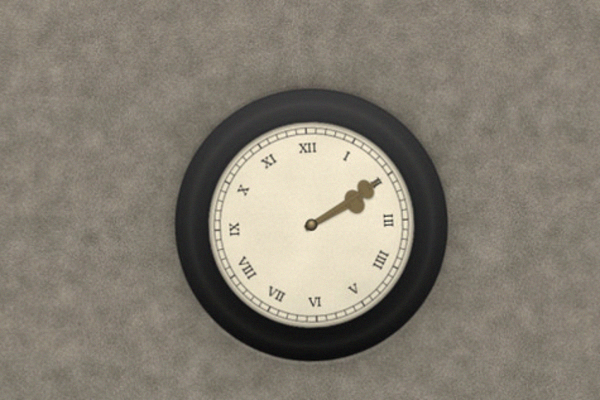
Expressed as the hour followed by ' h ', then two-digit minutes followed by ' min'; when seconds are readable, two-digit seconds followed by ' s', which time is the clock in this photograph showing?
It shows 2 h 10 min
